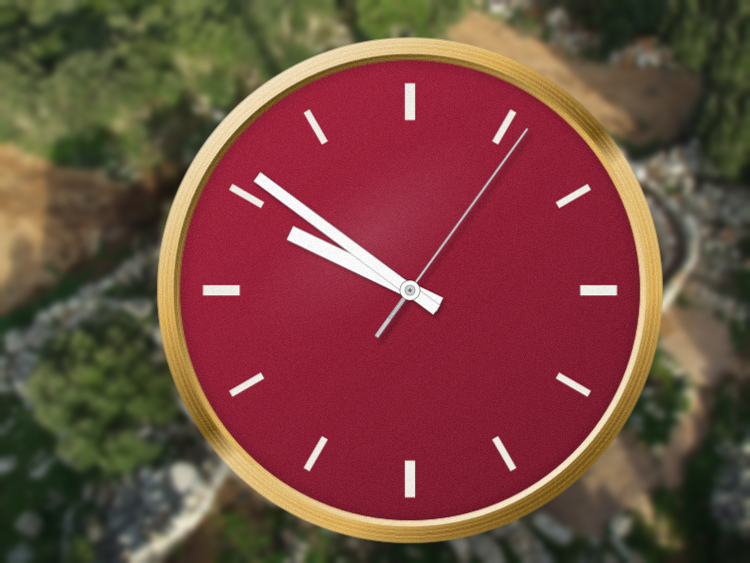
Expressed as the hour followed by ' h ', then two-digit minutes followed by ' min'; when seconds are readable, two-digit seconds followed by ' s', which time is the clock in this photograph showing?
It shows 9 h 51 min 06 s
